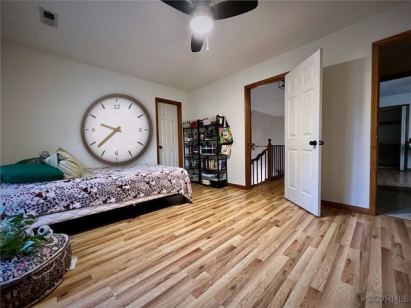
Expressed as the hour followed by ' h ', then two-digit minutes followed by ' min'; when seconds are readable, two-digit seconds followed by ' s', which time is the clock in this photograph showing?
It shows 9 h 38 min
